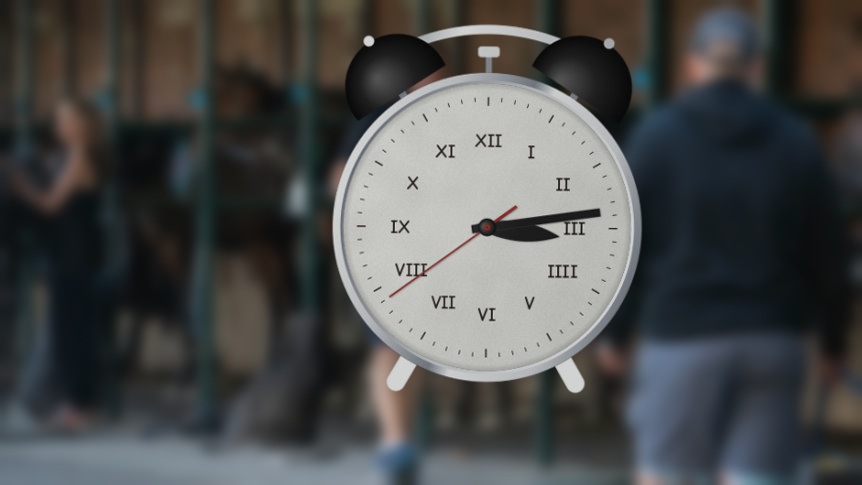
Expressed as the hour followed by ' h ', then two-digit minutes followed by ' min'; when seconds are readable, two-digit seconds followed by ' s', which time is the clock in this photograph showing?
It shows 3 h 13 min 39 s
